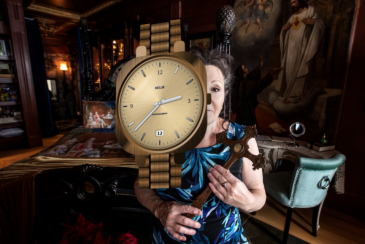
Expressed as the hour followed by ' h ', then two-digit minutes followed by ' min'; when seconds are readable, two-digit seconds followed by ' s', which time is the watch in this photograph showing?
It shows 2 h 38 min
